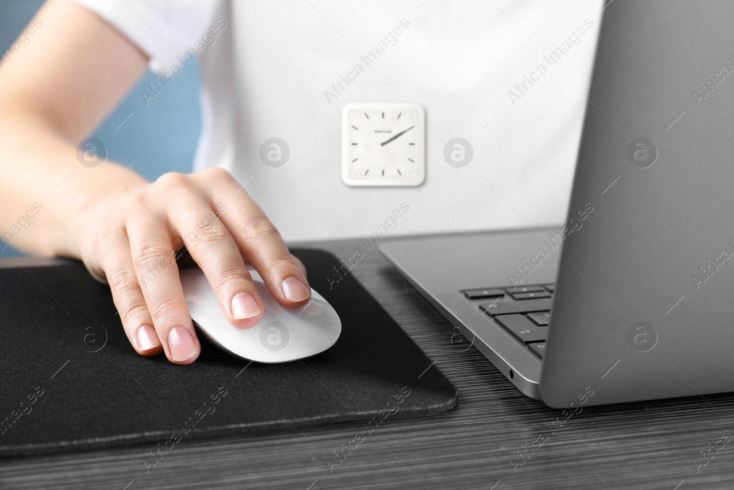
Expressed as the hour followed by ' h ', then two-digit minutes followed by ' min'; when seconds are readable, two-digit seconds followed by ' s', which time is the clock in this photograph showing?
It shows 2 h 10 min
